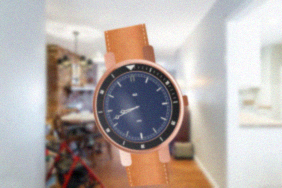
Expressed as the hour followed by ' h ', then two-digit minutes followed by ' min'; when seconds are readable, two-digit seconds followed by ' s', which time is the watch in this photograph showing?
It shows 8 h 42 min
